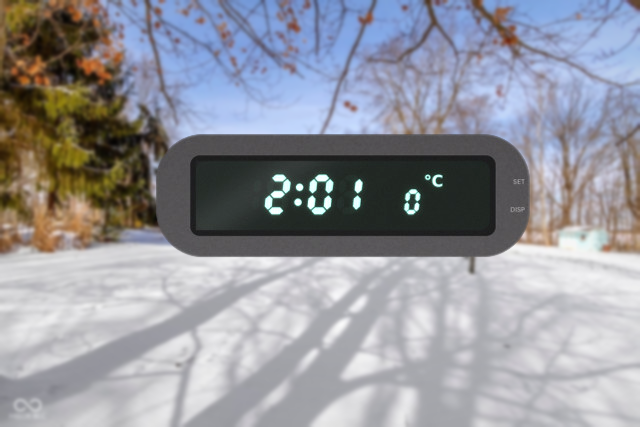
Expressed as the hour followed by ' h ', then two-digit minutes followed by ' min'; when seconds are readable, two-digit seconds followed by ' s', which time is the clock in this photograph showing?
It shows 2 h 01 min
